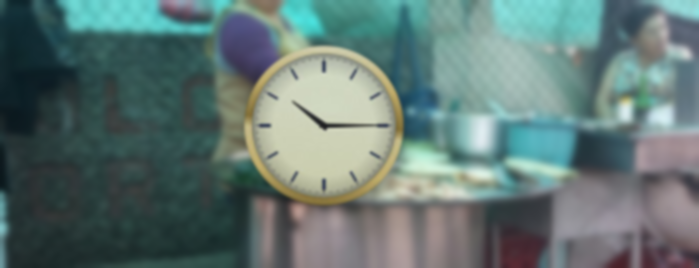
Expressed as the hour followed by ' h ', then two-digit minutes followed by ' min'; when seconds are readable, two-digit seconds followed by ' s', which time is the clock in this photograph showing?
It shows 10 h 15 min
